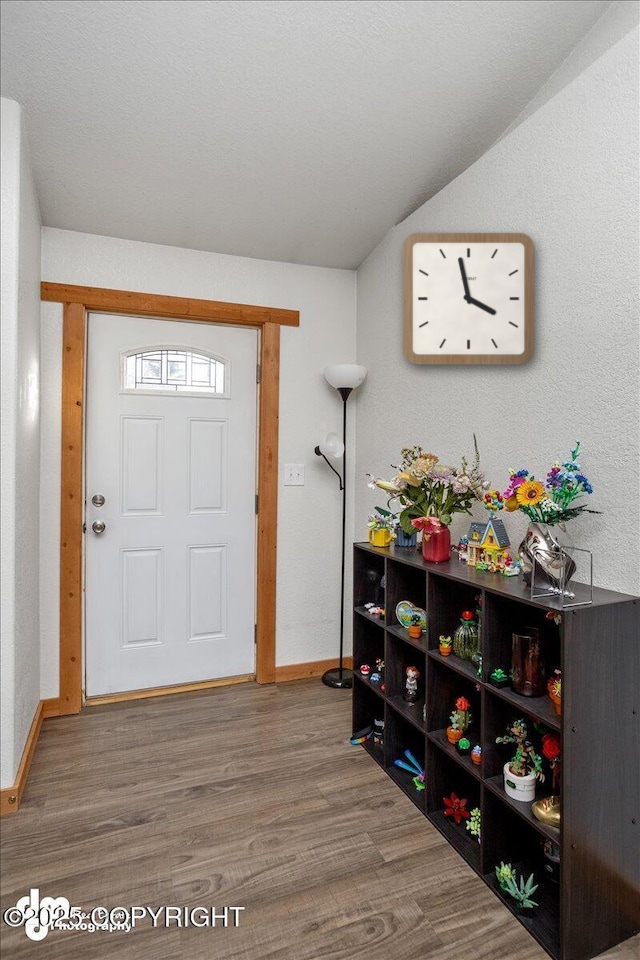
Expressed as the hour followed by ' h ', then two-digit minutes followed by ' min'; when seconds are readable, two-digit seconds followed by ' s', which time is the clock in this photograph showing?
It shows 3 h 58 min
